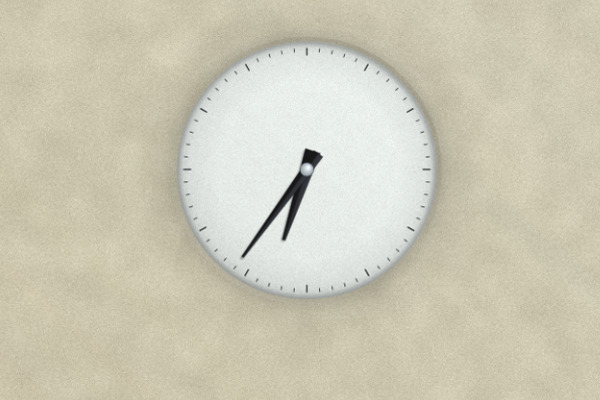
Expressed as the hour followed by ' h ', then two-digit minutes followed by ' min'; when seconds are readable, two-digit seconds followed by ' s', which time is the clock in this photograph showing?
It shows 6 h 36 min
